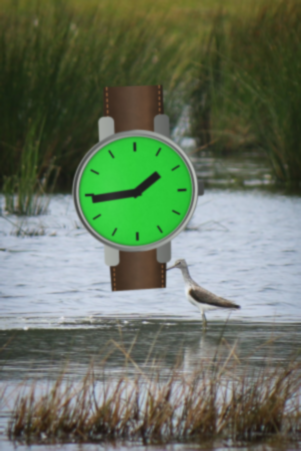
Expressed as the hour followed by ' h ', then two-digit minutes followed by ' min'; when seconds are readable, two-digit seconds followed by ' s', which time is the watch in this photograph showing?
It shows 1 h 44 min
